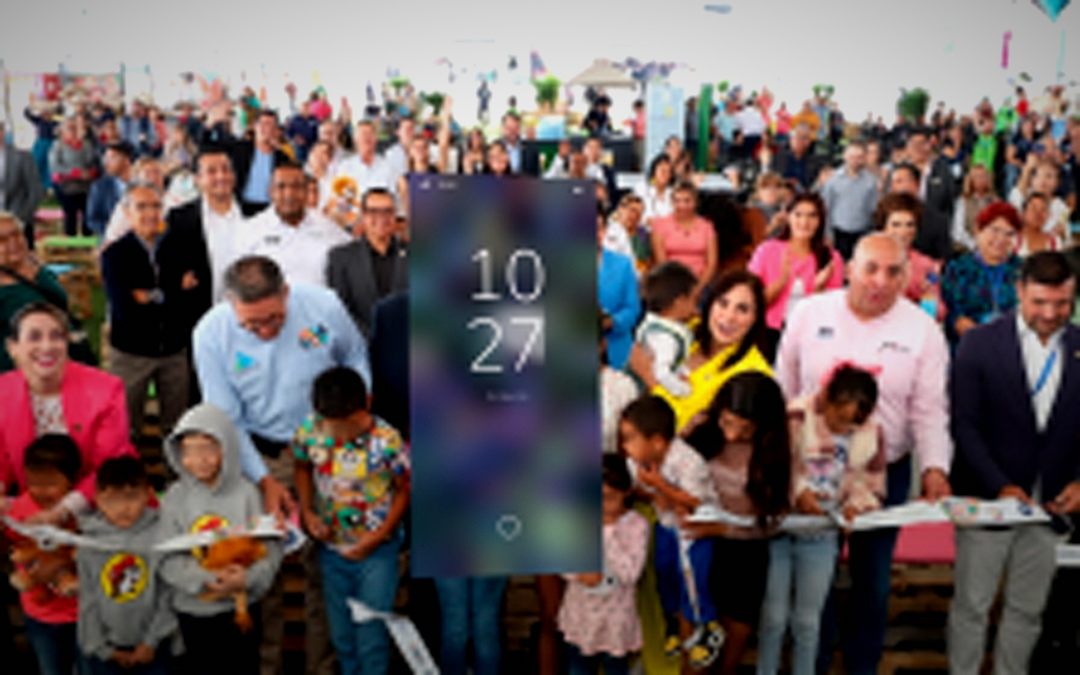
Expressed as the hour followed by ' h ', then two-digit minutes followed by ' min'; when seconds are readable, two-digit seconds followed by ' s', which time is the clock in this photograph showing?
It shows 10 h 27 min
